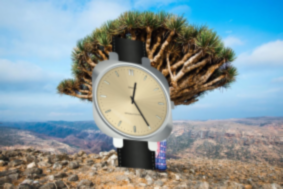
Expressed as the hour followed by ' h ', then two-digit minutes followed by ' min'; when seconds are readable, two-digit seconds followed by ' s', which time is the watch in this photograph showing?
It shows 12 h 25 min
